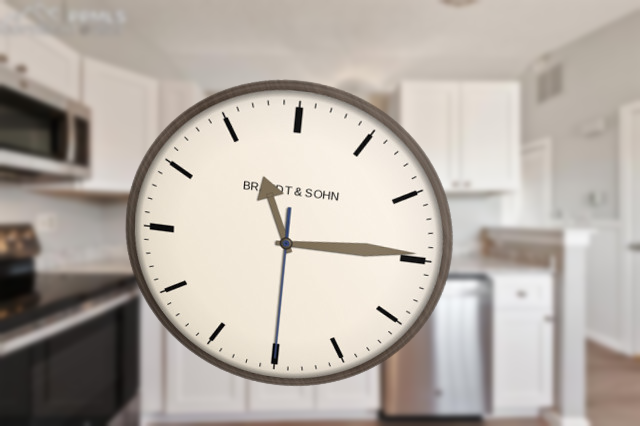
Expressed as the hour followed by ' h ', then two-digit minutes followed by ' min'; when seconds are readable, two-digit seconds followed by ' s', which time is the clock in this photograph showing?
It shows 11 h 14 min 30 s
